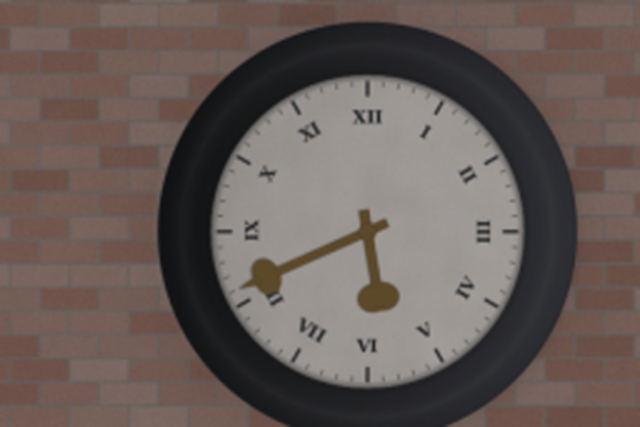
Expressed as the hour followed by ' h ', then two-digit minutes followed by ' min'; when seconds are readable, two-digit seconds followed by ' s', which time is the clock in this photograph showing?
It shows 5 h 41 min
